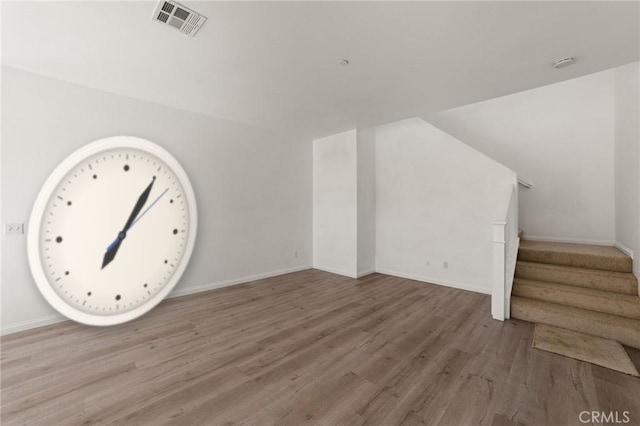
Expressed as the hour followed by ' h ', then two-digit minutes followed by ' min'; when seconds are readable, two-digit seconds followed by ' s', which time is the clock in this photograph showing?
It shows 7 h 05 min 08 s
